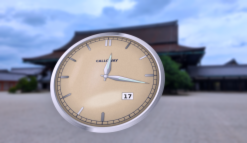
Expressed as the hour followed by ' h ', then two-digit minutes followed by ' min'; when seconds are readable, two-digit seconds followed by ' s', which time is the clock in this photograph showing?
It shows 12 h 17 min
